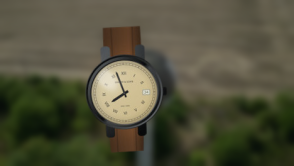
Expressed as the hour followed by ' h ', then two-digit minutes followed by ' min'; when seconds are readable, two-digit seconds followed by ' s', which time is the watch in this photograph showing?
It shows 7 h 57 min
